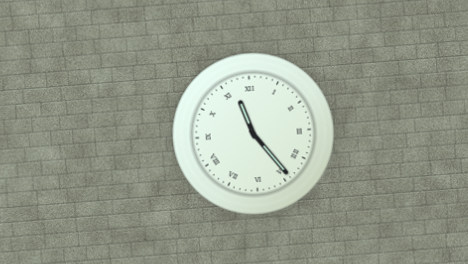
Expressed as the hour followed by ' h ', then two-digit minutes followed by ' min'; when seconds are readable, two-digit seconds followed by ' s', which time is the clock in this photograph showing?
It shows 11 h 24 min
